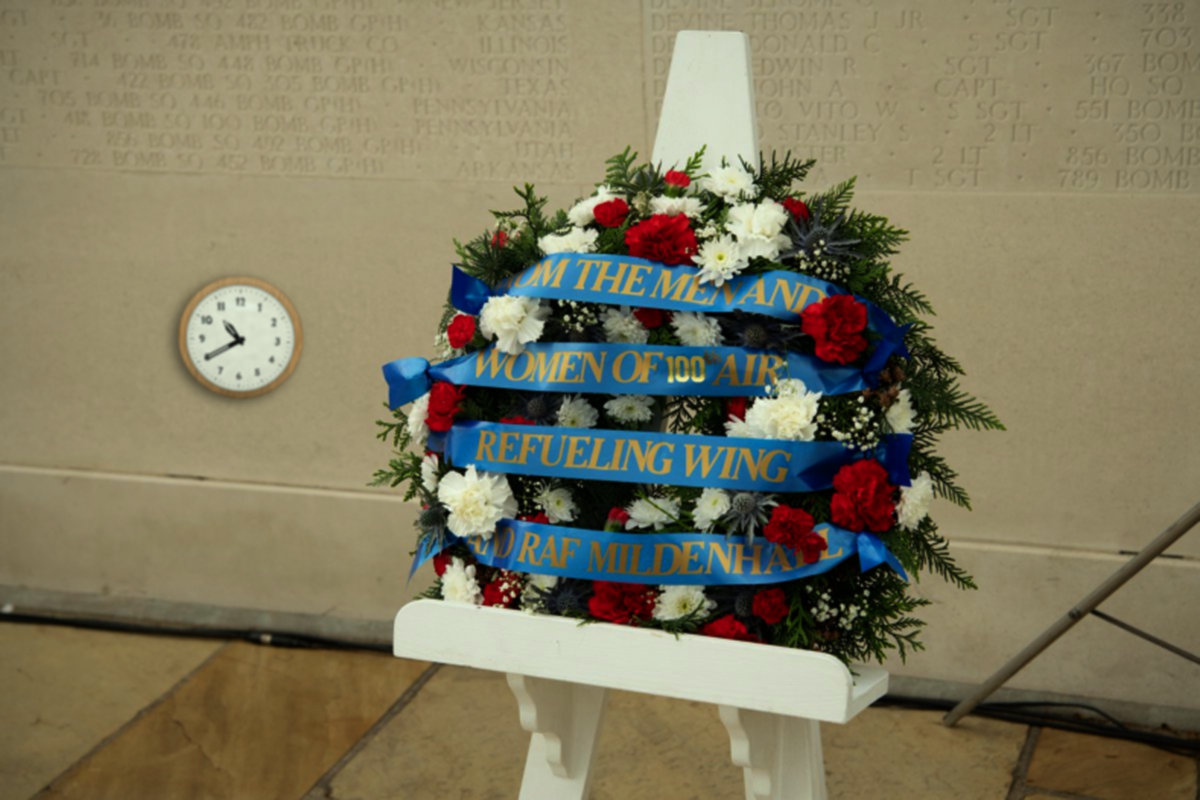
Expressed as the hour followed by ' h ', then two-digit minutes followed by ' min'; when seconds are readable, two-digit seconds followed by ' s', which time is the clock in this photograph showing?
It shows 10 h 40 min
